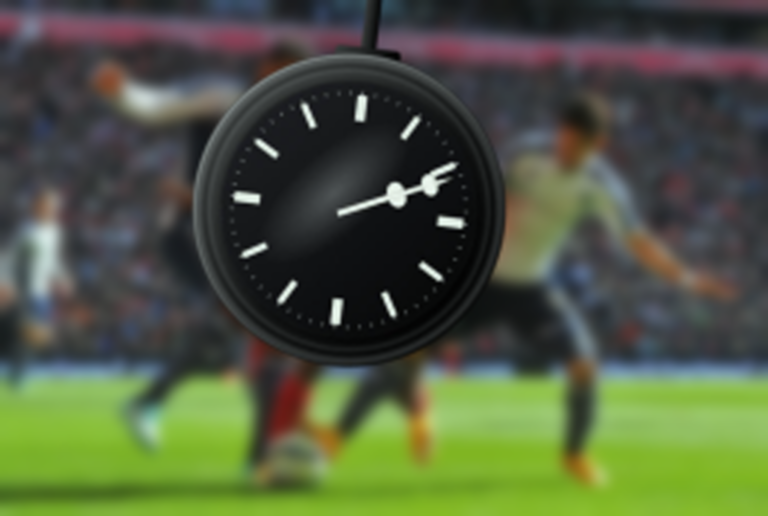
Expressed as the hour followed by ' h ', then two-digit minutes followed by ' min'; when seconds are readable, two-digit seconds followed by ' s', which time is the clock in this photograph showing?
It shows 2 h 11 min
